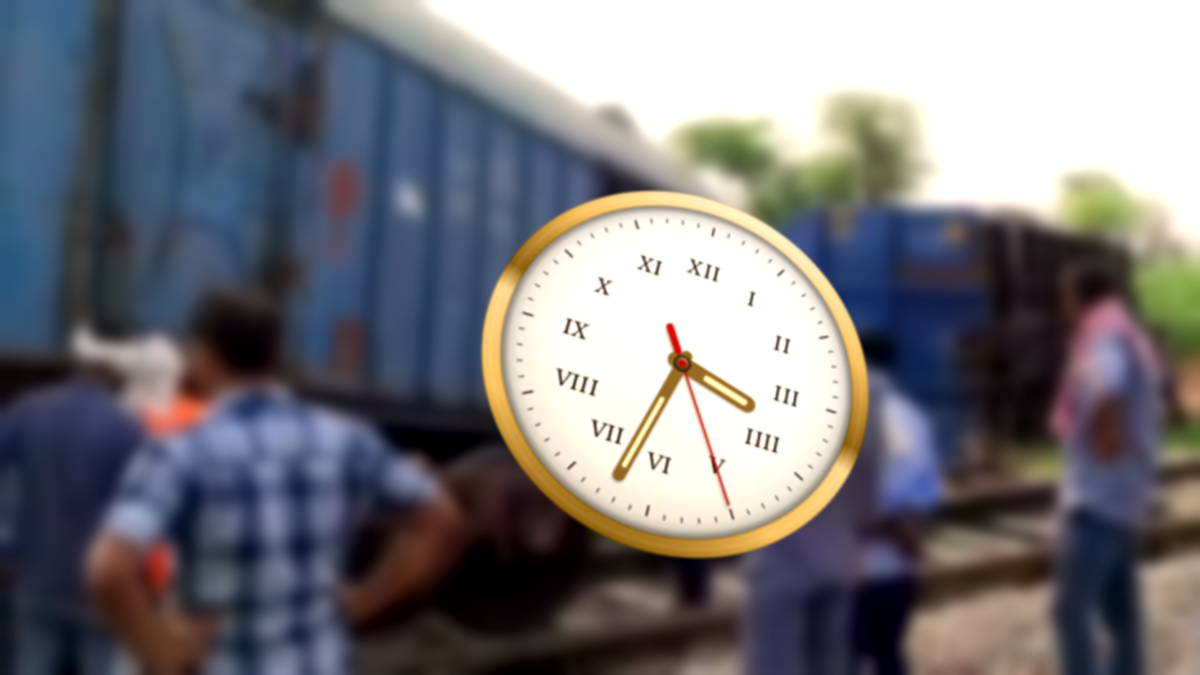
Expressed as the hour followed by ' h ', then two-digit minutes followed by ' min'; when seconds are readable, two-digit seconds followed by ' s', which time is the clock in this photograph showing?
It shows 3 h 32 min 25 s
